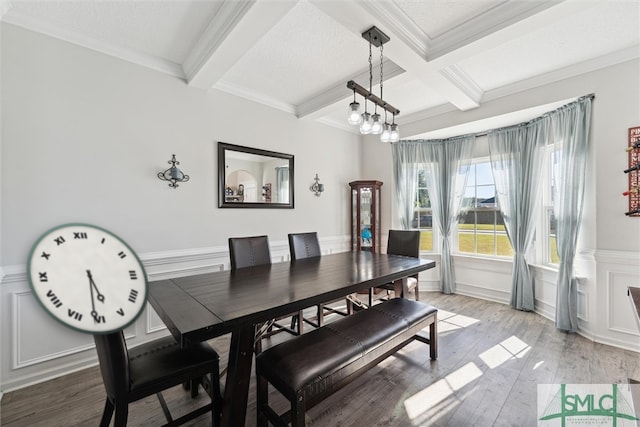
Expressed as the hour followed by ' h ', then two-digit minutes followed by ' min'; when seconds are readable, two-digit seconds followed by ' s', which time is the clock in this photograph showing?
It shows 5 h 31 min
